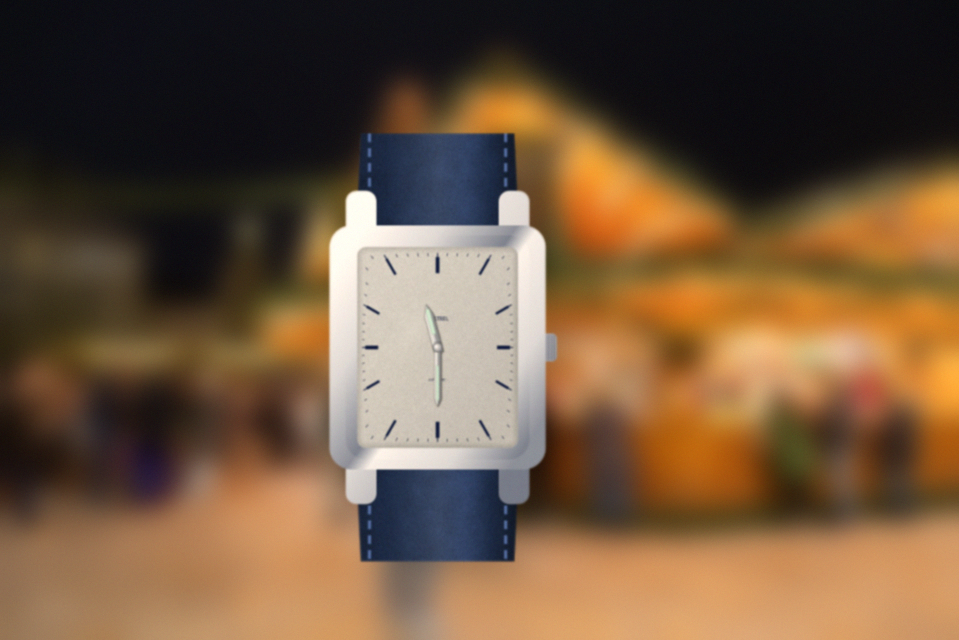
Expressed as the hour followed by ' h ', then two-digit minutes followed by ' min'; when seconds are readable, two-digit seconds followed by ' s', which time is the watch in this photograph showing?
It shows 11 h 30 min
